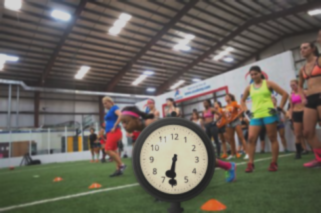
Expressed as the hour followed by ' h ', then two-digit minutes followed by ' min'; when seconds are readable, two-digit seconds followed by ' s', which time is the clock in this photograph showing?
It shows 6 h 31 min
